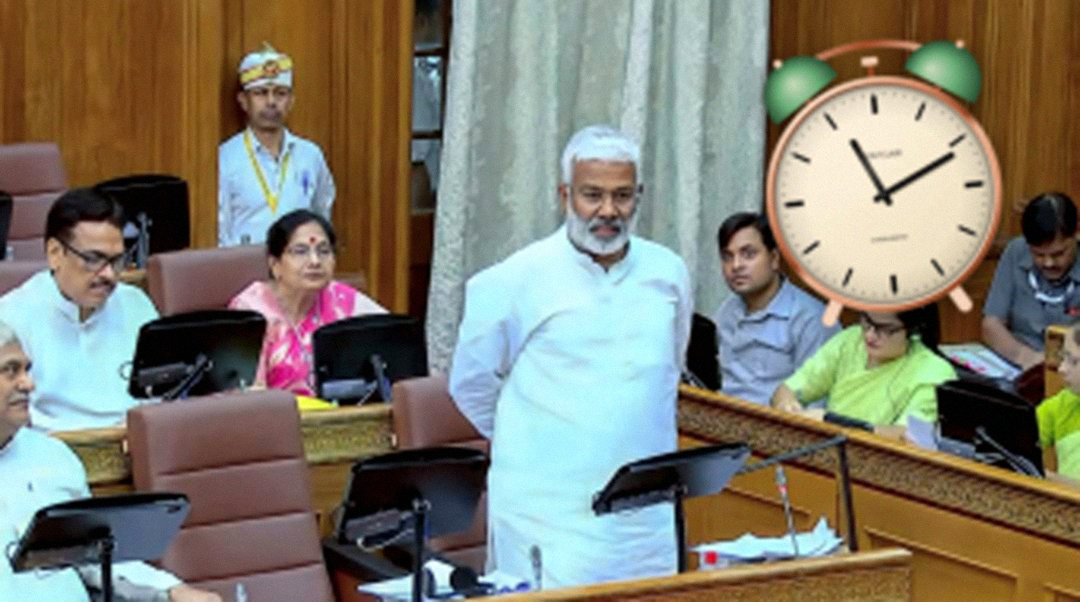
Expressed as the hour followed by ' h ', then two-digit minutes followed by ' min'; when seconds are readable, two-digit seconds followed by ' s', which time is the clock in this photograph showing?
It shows 11 h 11 min
